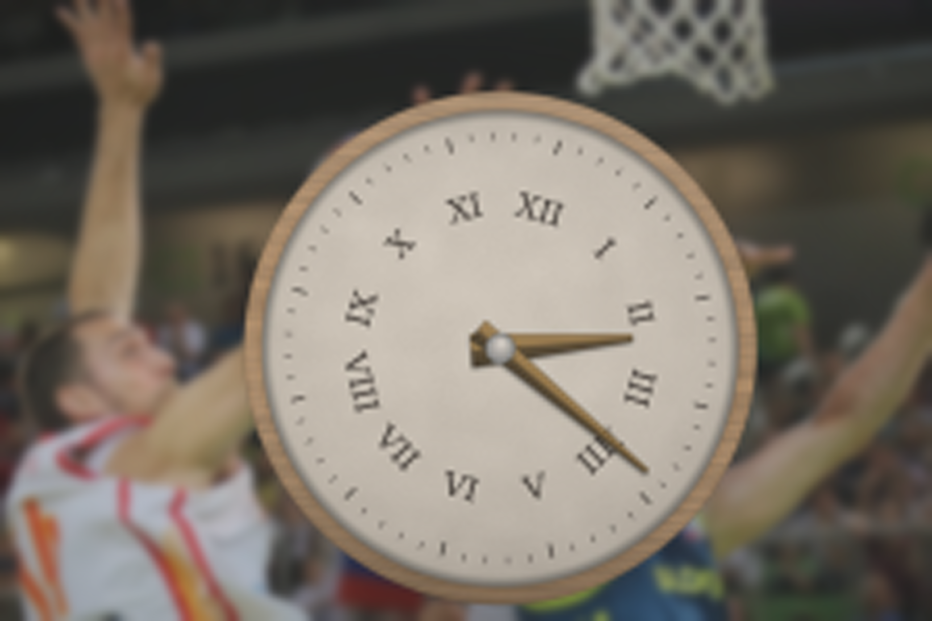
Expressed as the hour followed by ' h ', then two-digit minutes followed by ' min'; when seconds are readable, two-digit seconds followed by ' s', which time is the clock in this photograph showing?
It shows 2 h 19 min
